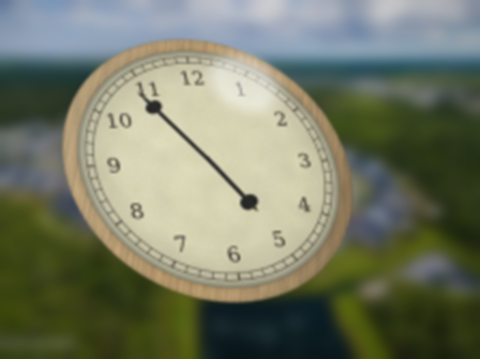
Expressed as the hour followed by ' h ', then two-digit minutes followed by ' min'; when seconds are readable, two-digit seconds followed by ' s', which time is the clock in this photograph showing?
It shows 4 h 54 min
